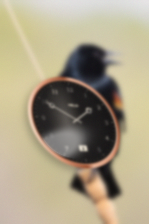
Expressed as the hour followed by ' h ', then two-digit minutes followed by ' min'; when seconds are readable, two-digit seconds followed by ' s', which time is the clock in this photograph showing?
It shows 1 h 50 min
